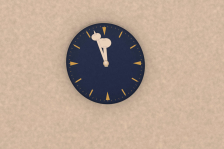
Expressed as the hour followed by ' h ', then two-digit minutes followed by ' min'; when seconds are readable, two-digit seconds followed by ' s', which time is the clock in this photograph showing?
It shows 11 h 57 min
